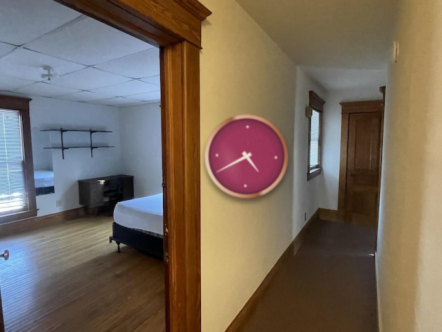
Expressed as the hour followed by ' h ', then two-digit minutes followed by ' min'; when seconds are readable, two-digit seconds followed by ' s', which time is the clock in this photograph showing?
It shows 4 h 40 min
